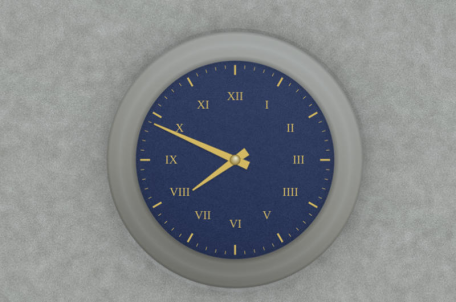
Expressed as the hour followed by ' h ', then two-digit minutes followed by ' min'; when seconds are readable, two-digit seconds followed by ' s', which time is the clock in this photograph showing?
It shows 7 h 49 min
